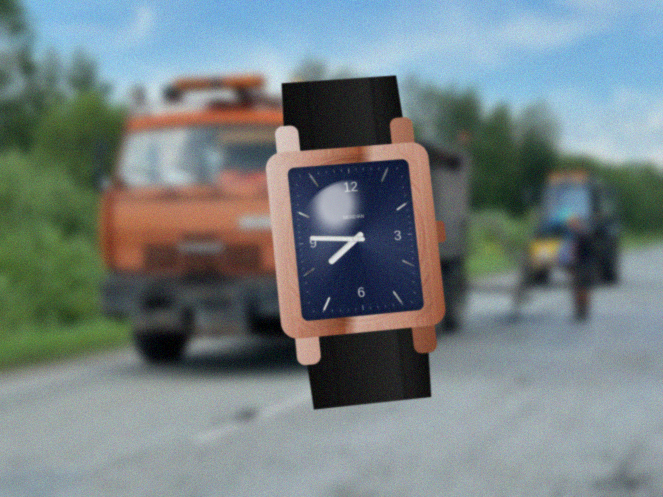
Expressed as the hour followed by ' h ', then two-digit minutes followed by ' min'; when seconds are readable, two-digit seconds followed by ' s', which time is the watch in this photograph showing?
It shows 7 h 46 min
